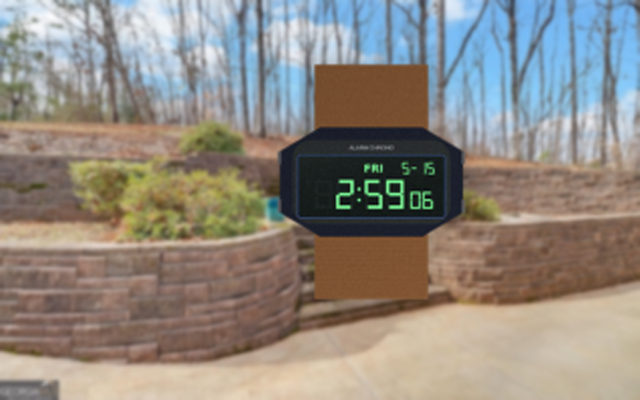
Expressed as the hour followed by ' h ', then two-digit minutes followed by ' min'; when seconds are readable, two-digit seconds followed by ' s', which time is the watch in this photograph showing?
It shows 2 h 59 min 06 s
